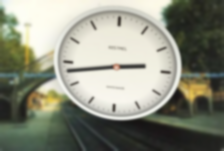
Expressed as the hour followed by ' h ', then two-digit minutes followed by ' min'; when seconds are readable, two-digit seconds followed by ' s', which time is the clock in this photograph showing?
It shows 2 h 43 min
